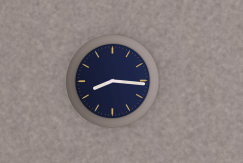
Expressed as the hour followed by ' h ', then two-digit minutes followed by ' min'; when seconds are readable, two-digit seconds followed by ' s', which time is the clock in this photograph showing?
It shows 8 h 16 min
